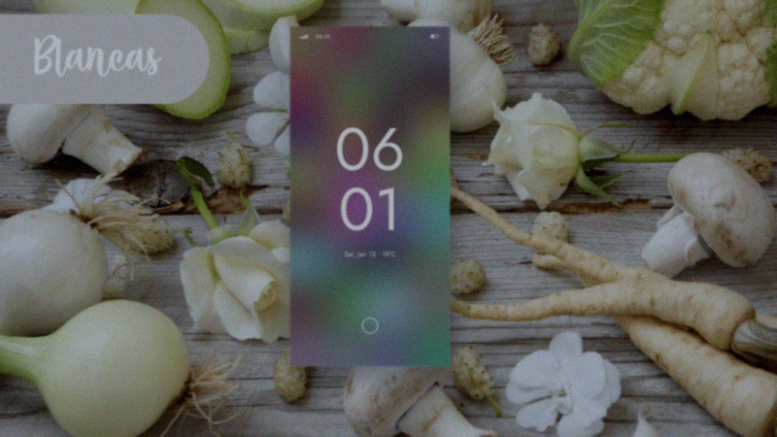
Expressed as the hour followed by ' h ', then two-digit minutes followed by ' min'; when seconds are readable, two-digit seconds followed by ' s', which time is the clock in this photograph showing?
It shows 6 h 01 min
